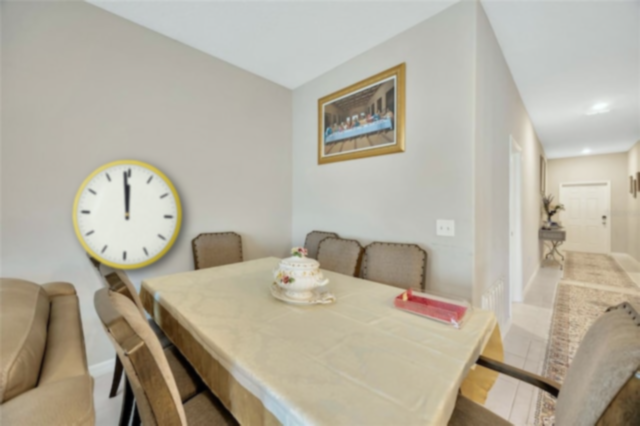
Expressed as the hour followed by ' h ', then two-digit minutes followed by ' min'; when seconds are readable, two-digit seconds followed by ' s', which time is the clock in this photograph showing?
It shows 11 h 59 min
